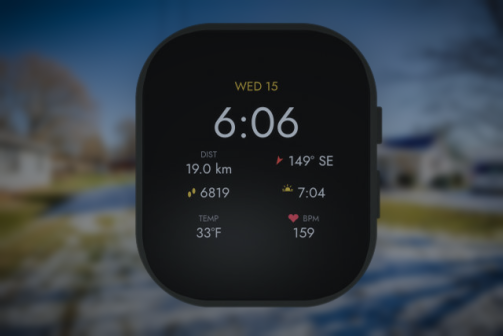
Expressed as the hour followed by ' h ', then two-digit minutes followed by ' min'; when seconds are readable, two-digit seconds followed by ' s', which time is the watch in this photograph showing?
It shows 6 h 06 min
